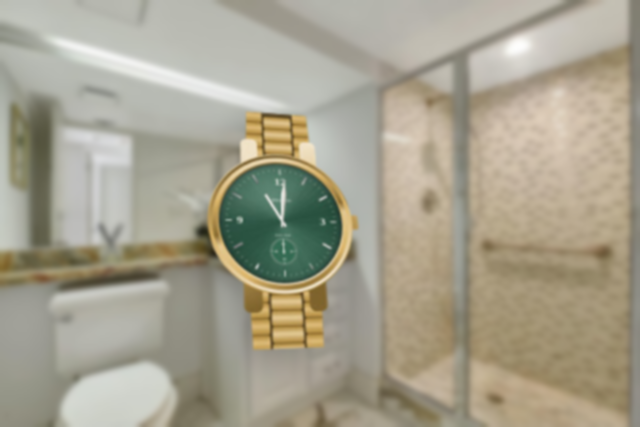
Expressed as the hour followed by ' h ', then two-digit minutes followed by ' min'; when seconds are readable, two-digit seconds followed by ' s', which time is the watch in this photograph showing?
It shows 11 h 01 min
